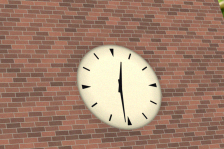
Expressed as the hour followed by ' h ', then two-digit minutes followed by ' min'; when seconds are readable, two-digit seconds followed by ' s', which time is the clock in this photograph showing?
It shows 12 h 31 min
